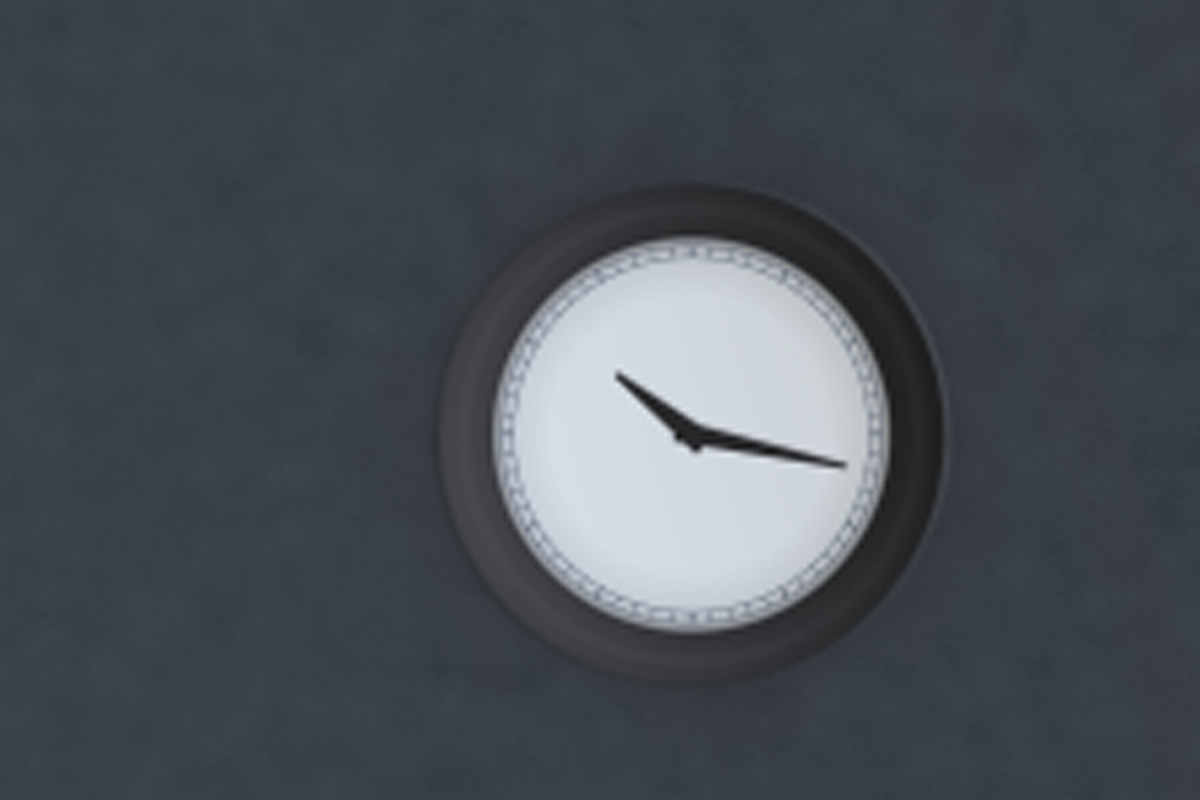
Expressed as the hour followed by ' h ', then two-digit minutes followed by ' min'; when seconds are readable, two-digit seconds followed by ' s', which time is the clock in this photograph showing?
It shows 10 h 17 min
